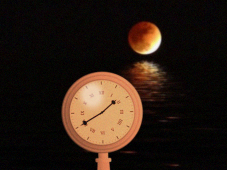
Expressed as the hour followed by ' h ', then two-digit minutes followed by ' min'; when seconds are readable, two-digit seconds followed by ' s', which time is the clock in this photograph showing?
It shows 1 h 40 min
